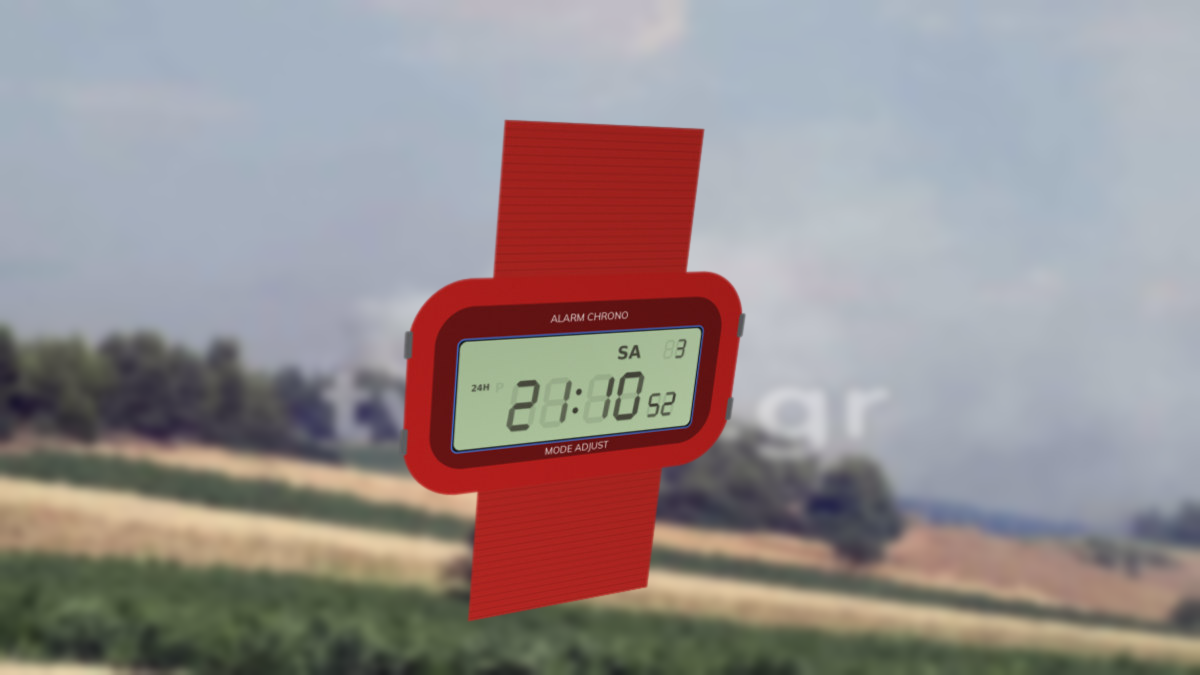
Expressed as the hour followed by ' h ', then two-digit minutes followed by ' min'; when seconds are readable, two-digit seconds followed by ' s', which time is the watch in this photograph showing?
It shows 21 h 10 min 52 s
